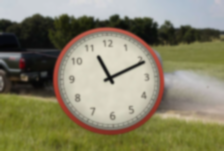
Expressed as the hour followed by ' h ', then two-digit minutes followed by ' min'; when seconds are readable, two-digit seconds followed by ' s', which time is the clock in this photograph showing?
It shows 11 h 11 min
